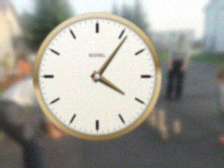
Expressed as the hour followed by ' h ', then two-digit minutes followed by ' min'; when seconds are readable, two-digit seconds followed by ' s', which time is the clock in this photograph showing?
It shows 4 h 06 min
